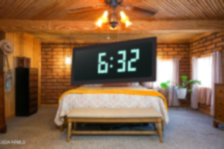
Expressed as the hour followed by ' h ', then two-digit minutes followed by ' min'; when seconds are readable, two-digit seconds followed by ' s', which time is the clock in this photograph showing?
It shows 6 h 32 min
